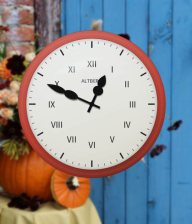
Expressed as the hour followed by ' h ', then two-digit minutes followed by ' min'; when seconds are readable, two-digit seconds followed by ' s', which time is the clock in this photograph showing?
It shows 12 h 49 min
